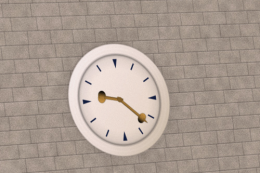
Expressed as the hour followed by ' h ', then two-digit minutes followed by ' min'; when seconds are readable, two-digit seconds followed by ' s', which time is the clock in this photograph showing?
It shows 9 h 22 min
